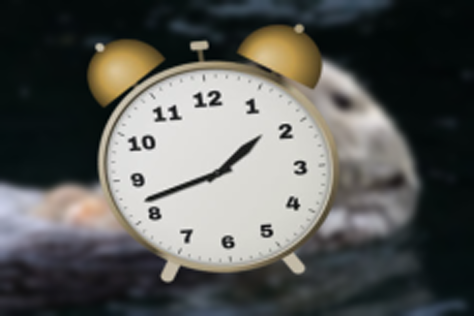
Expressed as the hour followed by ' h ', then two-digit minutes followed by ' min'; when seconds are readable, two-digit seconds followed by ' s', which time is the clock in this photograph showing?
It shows 1 h 42 min
